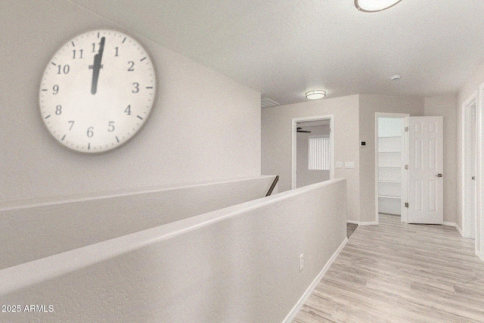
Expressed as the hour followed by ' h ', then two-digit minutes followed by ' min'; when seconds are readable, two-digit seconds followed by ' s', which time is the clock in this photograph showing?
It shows 12 h 01 min
